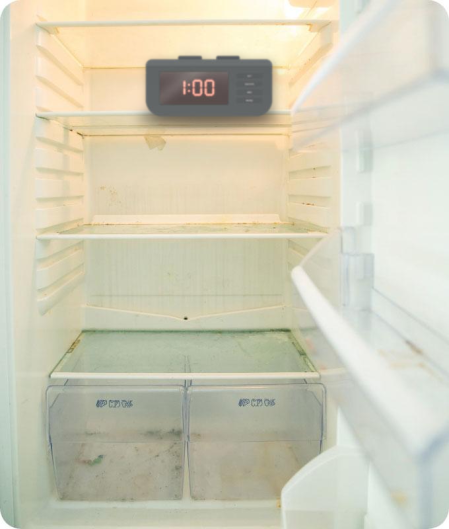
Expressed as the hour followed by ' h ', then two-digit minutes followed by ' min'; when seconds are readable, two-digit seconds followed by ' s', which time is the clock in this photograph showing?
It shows 1 h 00 min
